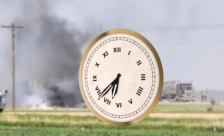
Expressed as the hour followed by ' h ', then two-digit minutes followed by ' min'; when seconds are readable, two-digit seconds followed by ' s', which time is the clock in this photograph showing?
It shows 6 h 38 min
